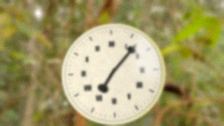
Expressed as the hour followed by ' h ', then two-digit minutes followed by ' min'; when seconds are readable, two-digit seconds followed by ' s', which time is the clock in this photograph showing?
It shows 7 h 07 min
